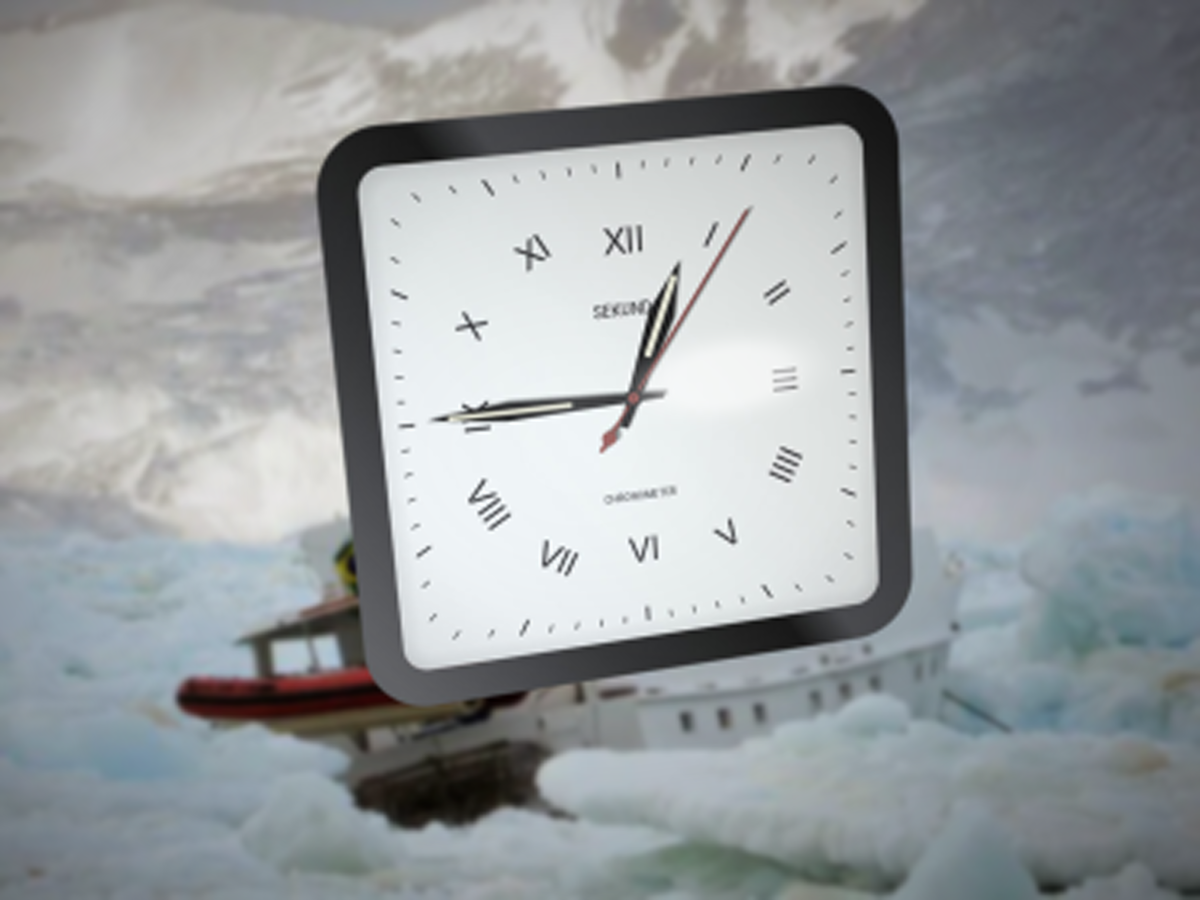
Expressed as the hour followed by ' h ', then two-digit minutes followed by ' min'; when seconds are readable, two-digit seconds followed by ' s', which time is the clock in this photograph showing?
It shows 12 h 45 min 06 s
